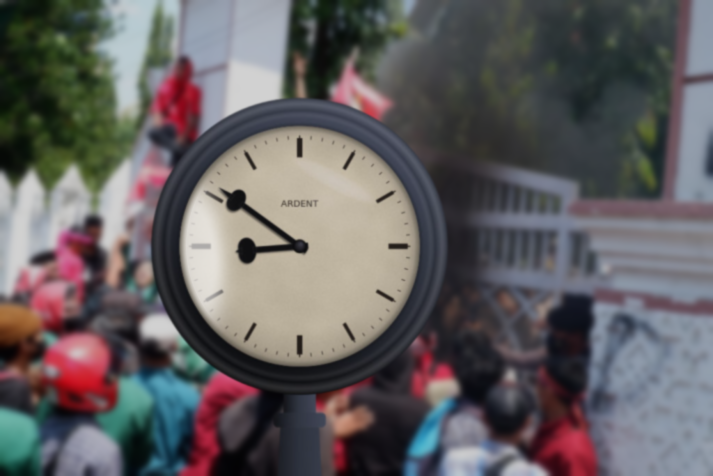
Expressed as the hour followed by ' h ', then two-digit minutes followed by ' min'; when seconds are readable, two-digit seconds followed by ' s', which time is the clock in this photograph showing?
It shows 8 h 51 min
